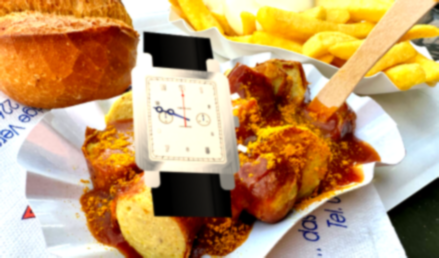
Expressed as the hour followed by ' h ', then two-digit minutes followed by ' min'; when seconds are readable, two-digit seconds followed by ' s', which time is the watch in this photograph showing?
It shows 9 h 48 min
